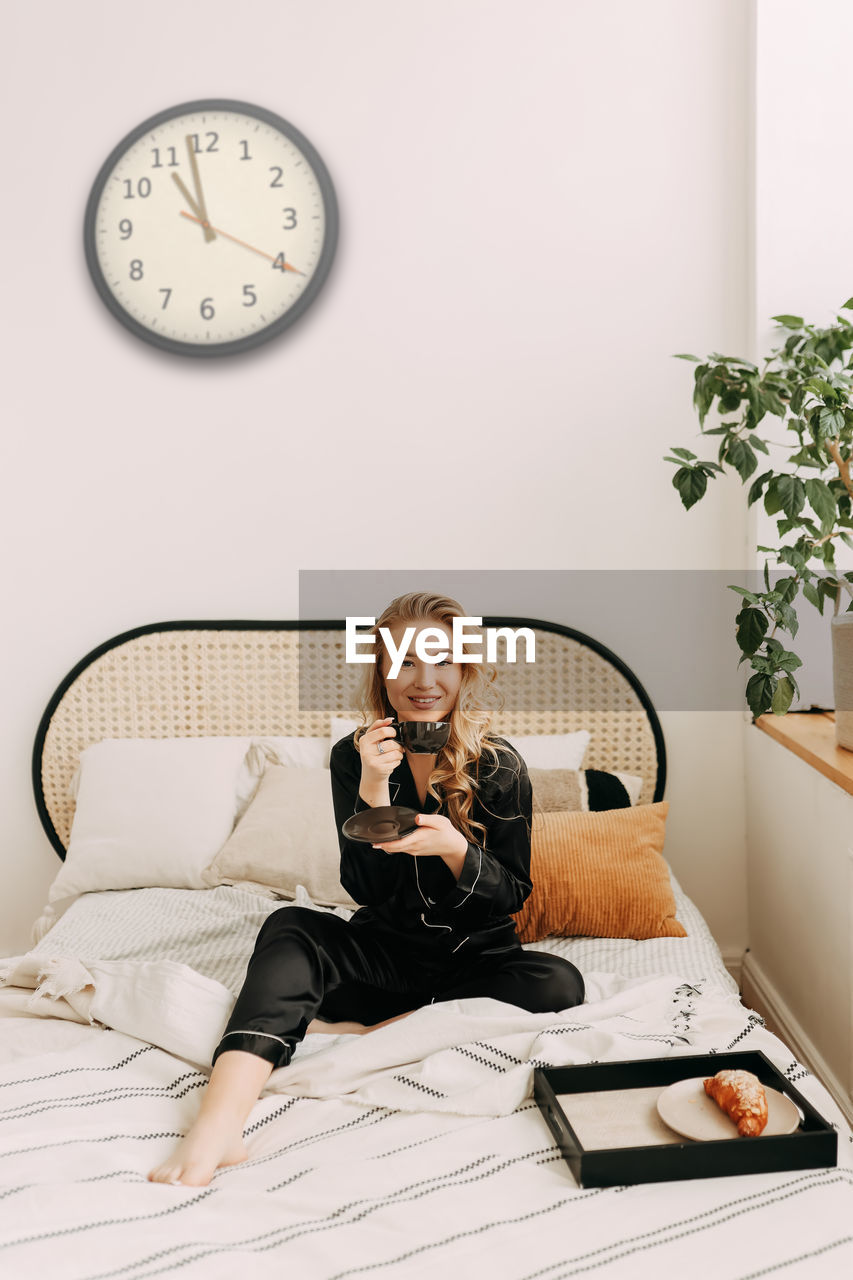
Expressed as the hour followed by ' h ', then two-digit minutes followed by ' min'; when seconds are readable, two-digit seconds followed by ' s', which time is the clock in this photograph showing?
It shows 10 h 58 min 20 s
